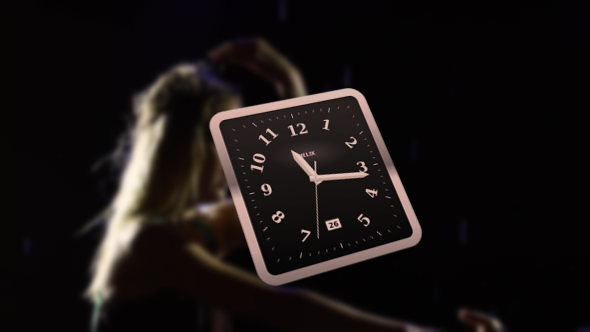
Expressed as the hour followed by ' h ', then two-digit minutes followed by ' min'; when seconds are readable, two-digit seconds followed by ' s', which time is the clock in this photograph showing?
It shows 11 h 16 min 33 s
